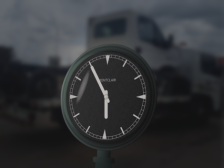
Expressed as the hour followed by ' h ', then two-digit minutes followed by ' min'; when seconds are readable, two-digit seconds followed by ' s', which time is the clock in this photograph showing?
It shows 5 h 55 min
